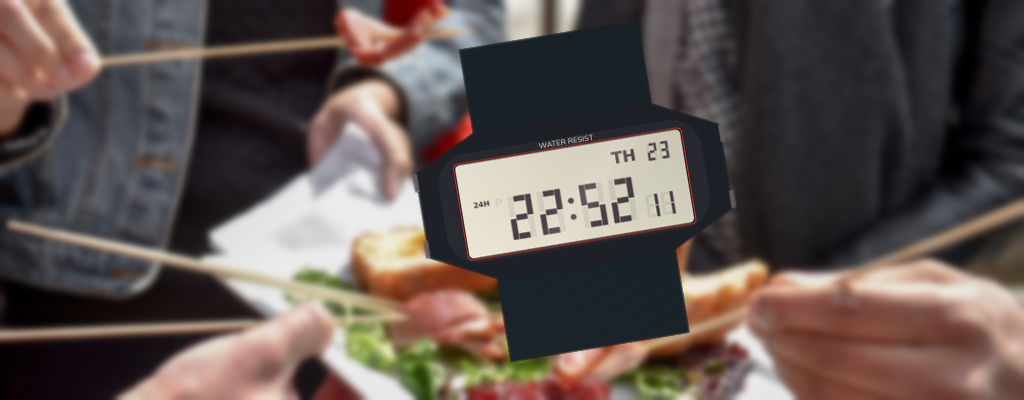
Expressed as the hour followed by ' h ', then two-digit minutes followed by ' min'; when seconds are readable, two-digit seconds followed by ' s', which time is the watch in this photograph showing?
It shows 22 h 52 min 11 s
